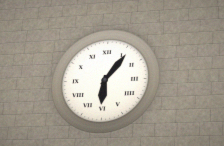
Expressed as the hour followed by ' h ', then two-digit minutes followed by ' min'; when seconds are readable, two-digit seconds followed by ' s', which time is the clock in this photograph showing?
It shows 6 h 06 min
